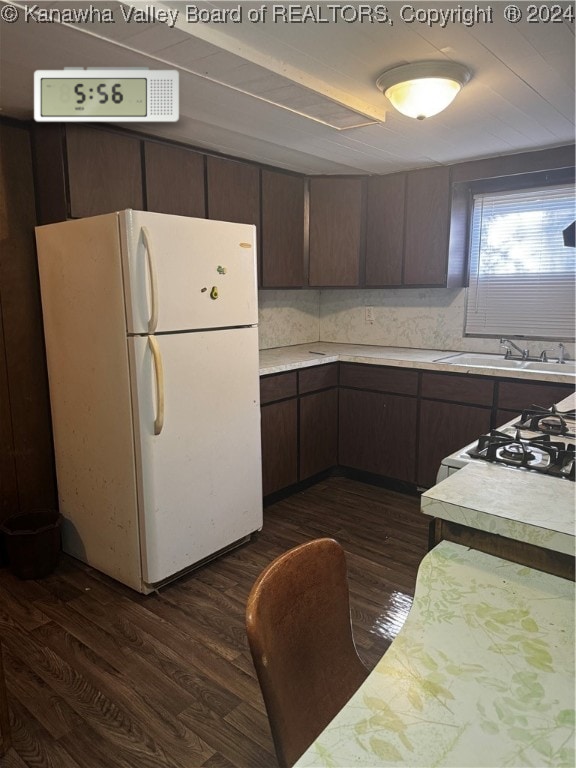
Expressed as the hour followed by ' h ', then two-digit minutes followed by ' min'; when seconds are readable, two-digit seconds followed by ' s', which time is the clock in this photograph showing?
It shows 5 h 56 min
